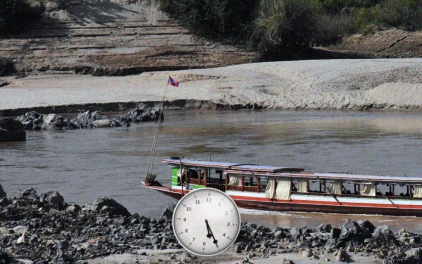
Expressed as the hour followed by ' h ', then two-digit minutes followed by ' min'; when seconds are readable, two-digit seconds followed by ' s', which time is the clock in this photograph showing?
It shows 5 h 25 min
